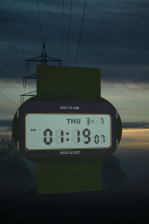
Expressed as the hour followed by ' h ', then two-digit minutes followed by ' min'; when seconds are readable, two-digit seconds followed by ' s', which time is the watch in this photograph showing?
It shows 1 h 19 min 07 s
